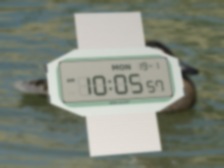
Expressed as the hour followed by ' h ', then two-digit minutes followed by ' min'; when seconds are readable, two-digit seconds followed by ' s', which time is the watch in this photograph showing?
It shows 10 h 05 min 57 s
